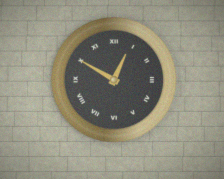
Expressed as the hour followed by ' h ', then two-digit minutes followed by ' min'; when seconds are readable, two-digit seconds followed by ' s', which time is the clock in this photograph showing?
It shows 12 h 50 min
